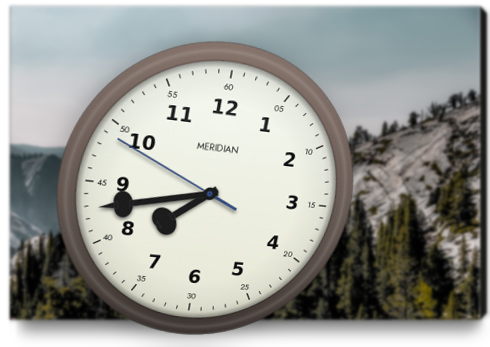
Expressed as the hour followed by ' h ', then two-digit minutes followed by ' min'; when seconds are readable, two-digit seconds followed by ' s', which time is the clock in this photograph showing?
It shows 7 h 42 min 49 s
